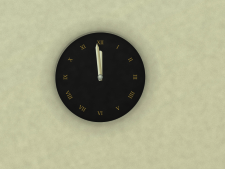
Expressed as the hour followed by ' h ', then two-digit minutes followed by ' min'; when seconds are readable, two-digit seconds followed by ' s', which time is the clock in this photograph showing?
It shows 11 h 59 min
